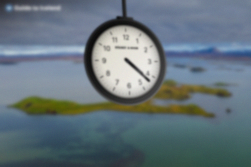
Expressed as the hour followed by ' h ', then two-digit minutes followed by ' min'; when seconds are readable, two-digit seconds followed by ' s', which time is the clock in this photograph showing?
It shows 4 h 22 min
